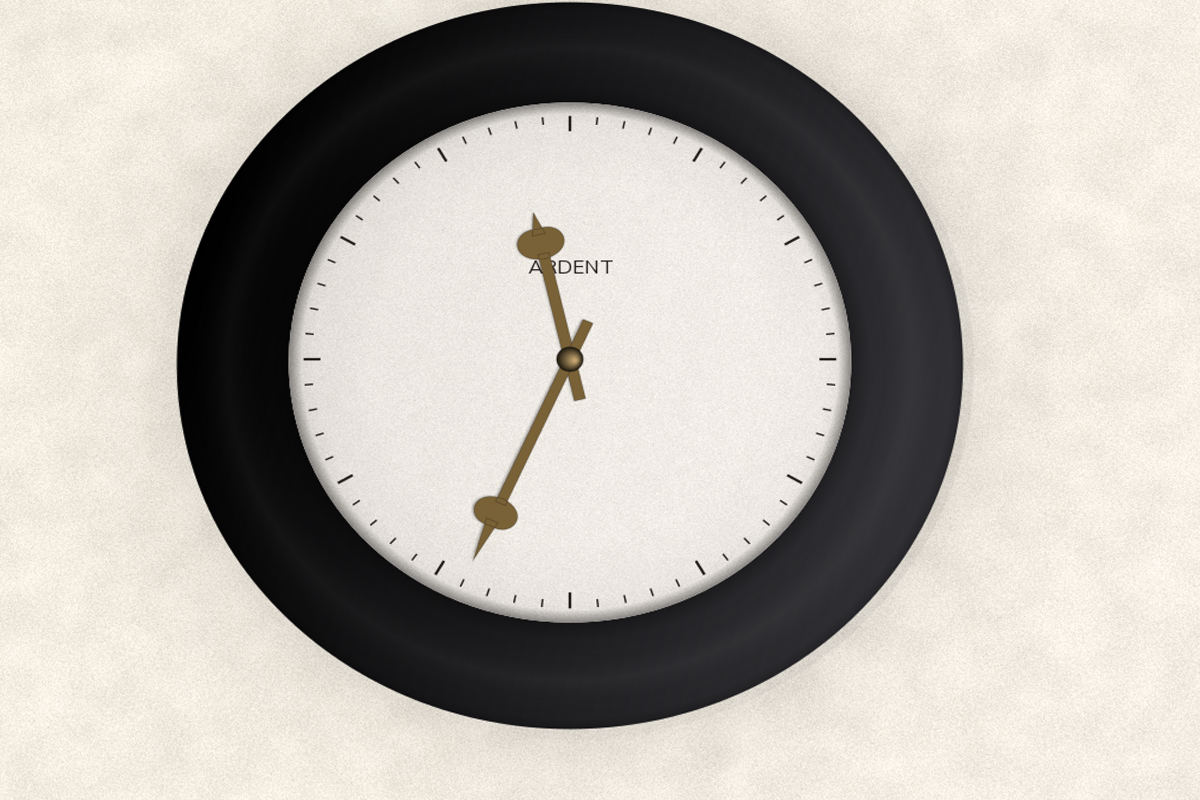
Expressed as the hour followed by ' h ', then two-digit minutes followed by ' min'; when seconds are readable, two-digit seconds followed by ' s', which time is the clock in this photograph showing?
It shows 11 h 34 min
